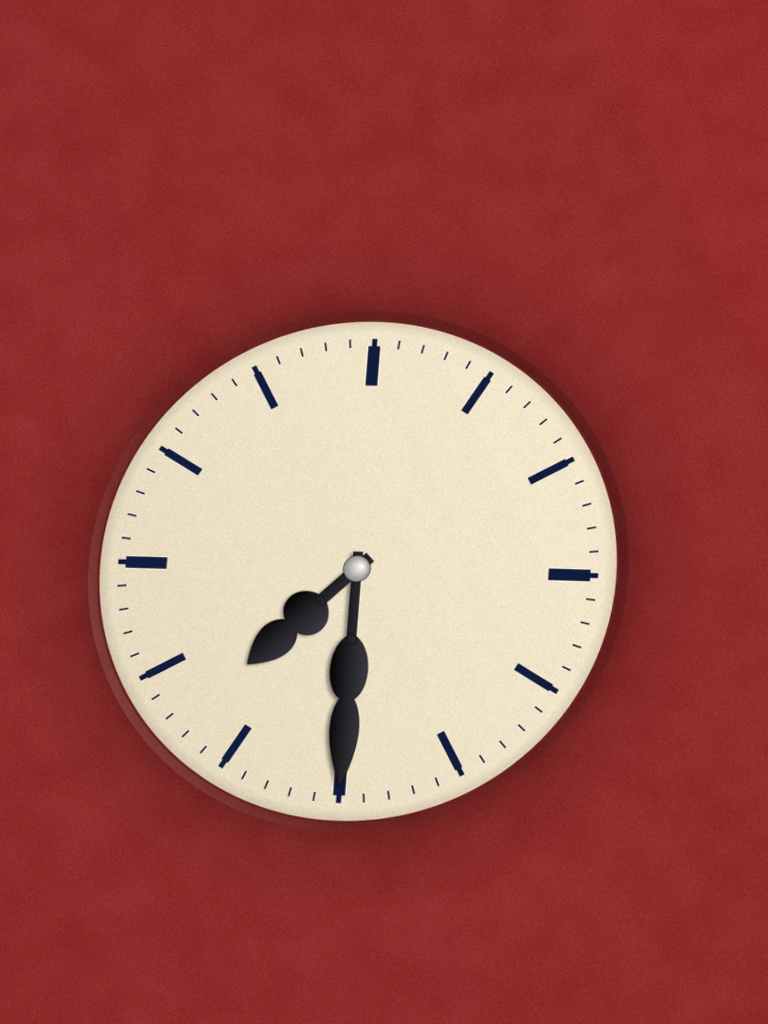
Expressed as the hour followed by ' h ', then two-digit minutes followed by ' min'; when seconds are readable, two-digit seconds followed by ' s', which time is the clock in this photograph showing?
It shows 7 h 30 min
